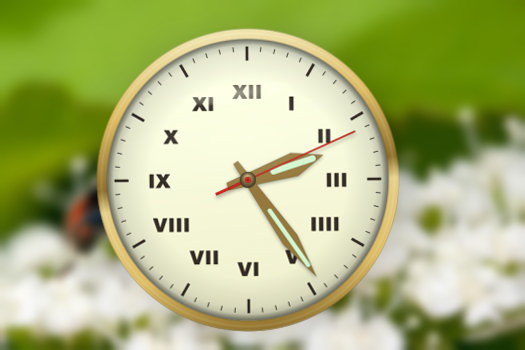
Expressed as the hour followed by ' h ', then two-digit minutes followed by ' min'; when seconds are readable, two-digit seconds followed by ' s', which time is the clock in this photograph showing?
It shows 2 h 24 min 11 s
